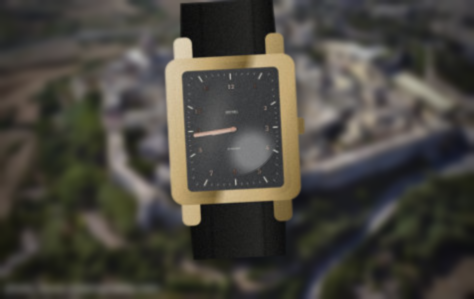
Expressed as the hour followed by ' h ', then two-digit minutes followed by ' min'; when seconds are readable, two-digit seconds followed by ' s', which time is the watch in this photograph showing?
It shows 8 h 44 min
